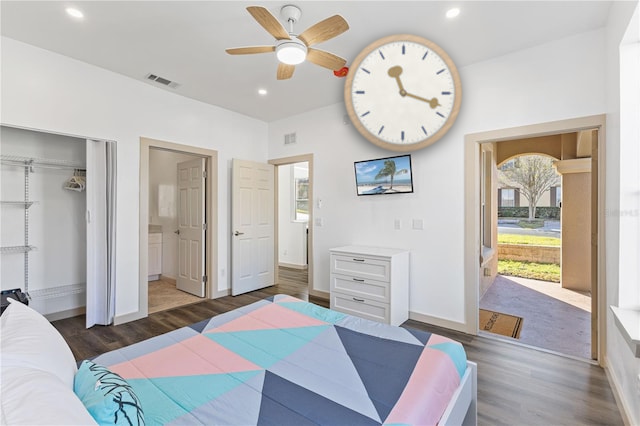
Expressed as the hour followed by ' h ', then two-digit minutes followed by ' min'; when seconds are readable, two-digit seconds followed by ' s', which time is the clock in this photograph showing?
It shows 11 h 18 min
